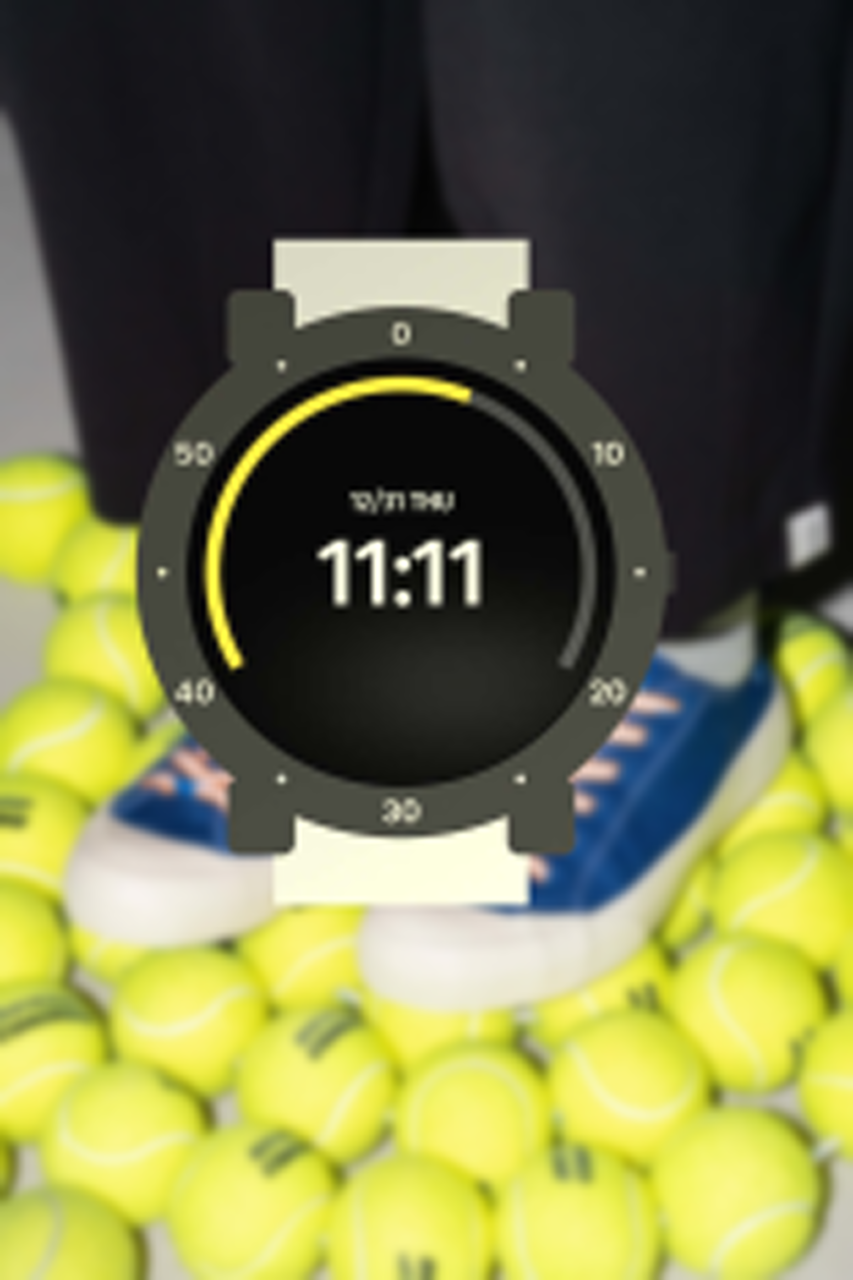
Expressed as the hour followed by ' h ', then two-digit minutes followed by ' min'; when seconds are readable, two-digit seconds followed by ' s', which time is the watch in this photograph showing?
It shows 11 h 11 min
